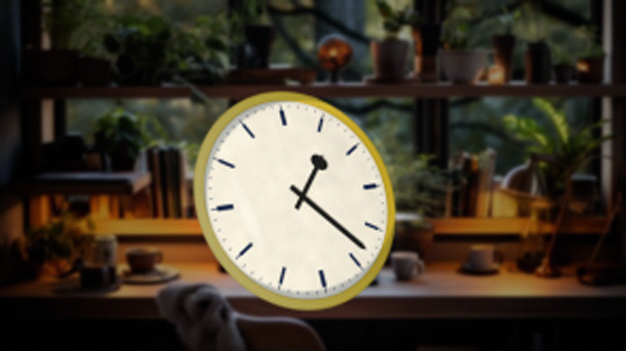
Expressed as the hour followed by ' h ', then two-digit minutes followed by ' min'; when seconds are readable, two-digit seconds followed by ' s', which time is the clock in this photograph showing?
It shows 1 h 23 min
